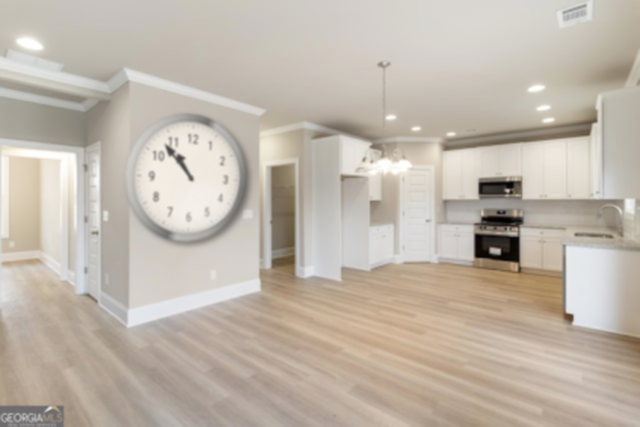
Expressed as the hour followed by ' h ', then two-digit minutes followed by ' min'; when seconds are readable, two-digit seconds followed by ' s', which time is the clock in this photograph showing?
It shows 10 h 53 min
